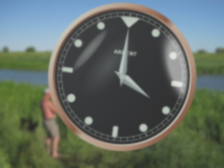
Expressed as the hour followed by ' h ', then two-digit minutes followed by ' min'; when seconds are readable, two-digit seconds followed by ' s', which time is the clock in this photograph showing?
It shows 4 h 00 min
